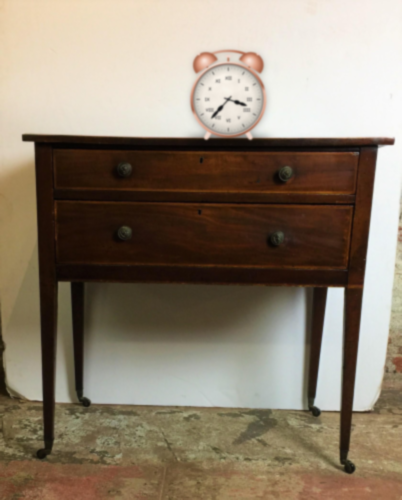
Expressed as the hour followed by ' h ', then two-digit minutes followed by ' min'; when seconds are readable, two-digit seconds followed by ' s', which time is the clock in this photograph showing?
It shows 3 h 37 min
